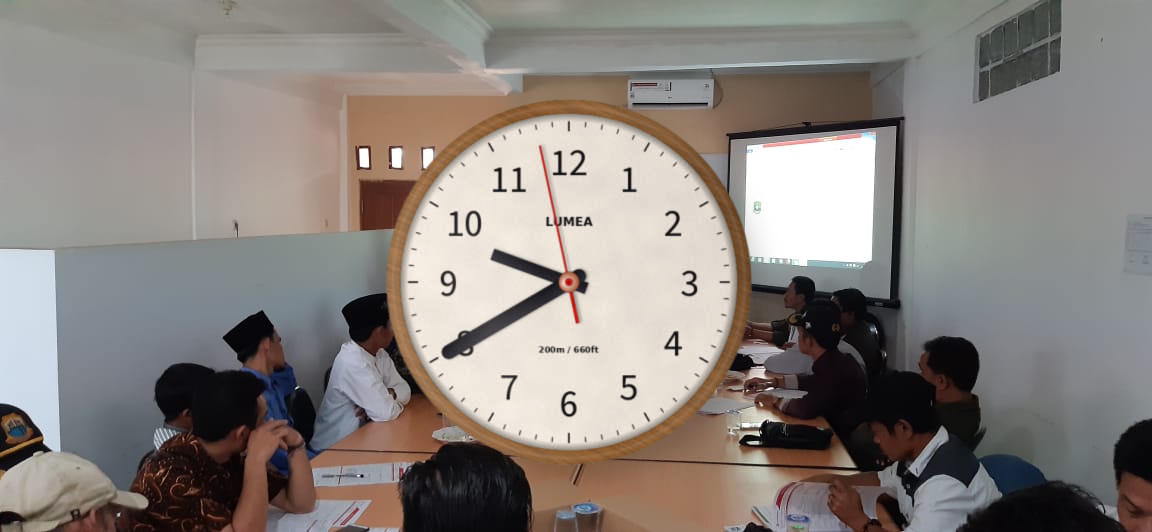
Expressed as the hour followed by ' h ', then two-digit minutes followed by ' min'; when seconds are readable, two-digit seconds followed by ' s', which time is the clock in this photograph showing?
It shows 9 h 39 min 58 s
